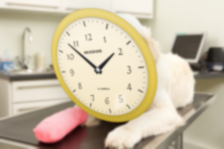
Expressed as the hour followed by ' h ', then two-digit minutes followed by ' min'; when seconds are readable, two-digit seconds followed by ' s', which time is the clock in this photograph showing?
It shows 1 h 53 min
